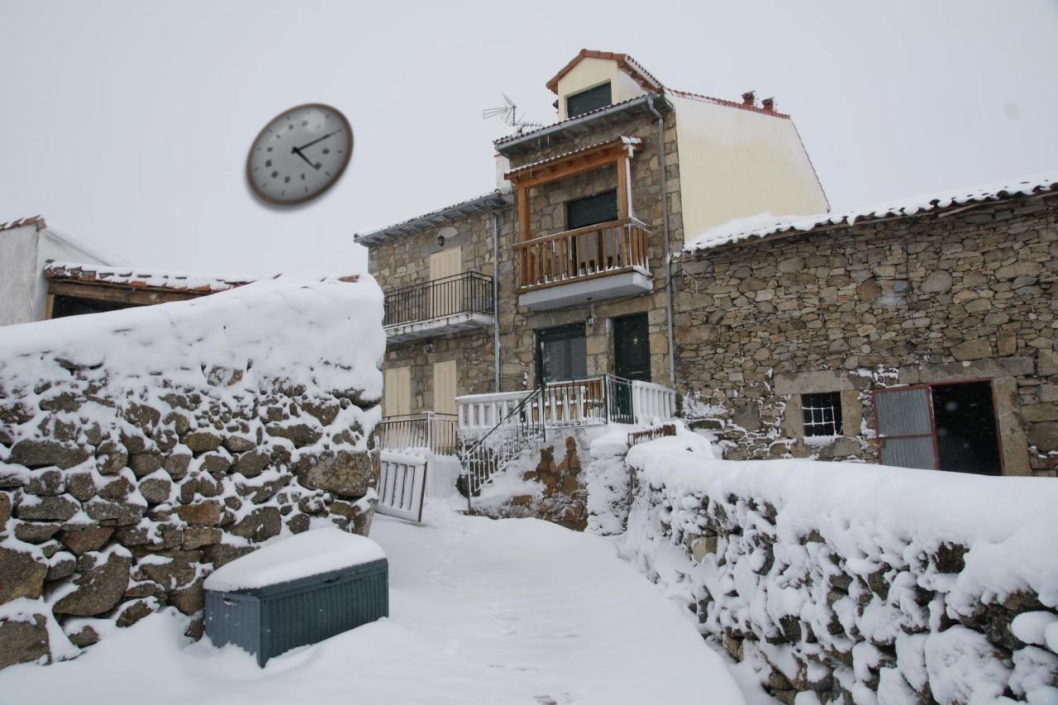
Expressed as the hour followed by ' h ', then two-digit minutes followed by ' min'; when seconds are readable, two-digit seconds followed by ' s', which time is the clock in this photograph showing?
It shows 4 h 10 min
